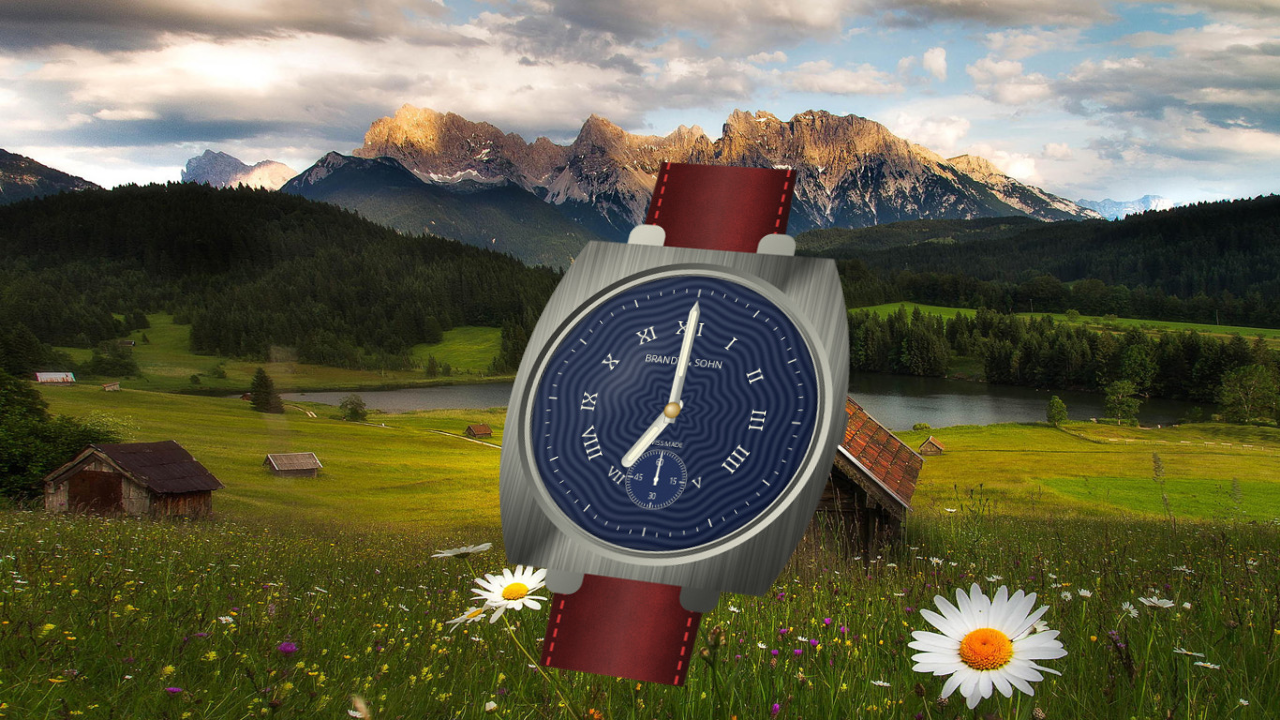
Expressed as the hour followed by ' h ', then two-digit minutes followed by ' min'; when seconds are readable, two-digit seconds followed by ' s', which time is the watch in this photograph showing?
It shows 7 h 00 min
